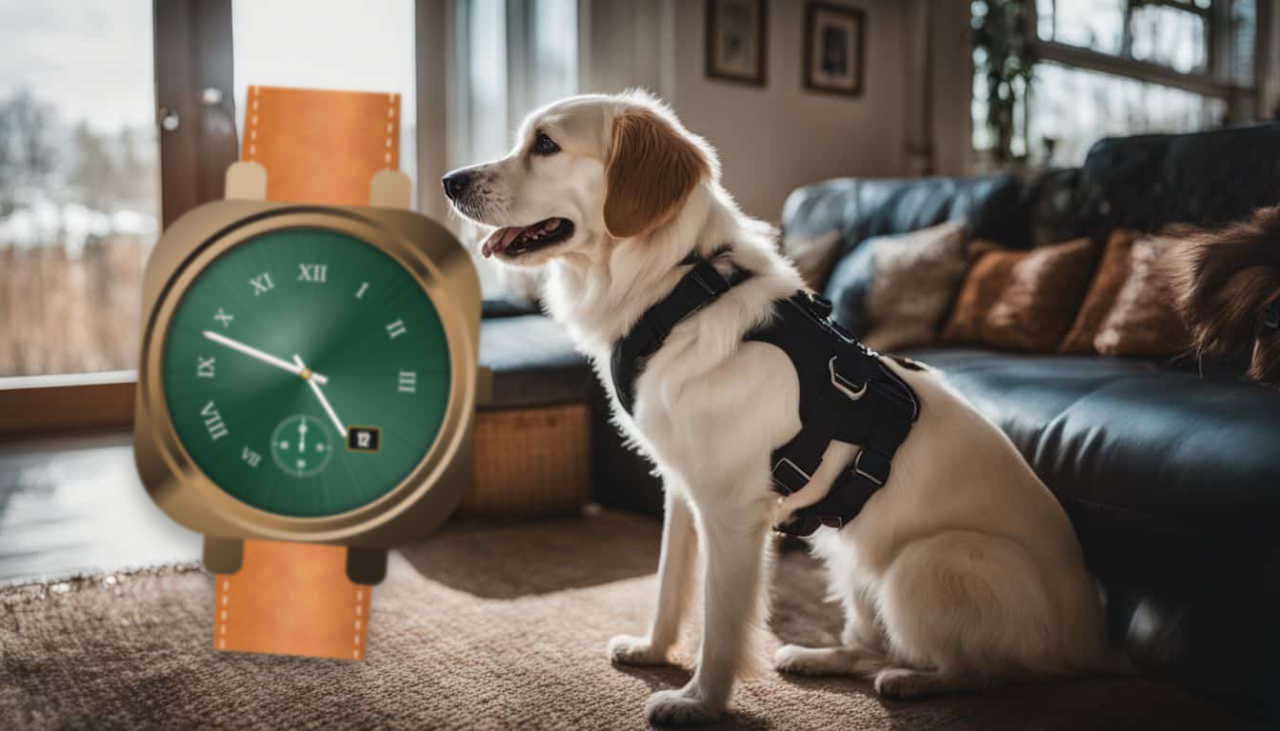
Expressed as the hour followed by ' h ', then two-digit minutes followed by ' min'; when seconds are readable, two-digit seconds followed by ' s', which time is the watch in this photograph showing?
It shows 4 h 48 min
